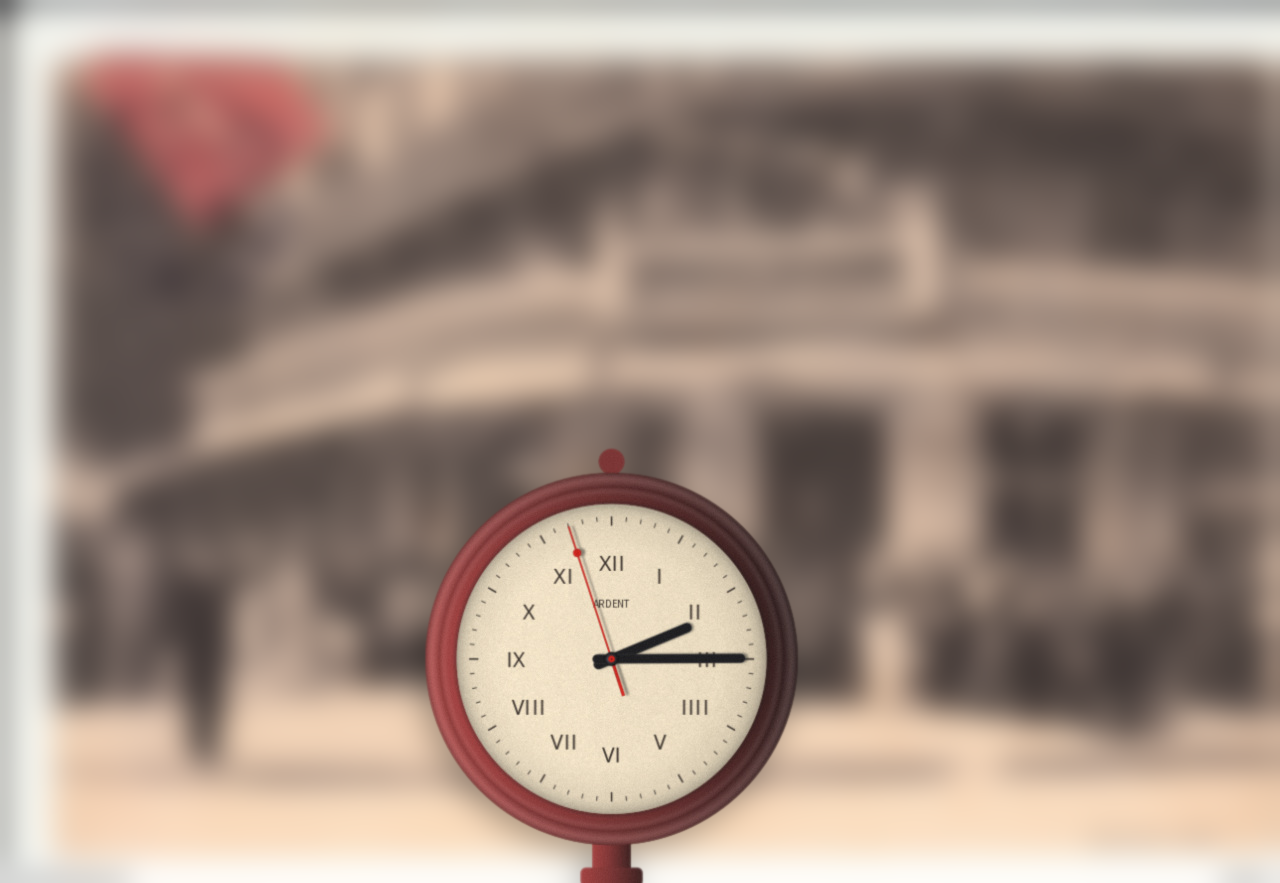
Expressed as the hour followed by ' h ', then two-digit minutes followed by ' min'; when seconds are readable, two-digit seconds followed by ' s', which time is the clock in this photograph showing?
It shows 2 h 14 min 57 s
